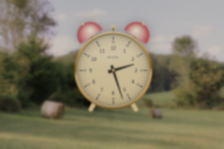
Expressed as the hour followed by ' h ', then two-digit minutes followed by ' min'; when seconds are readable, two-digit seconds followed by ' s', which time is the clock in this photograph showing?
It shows 2 h 27 min
